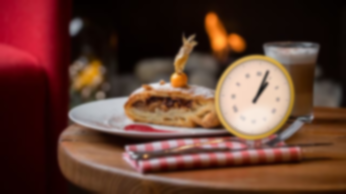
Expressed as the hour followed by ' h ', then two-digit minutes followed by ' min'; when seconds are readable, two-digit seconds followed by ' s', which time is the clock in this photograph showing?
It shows 1 h 03 min
